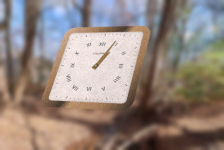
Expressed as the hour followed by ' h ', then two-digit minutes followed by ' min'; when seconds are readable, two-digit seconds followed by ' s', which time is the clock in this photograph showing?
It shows 1 h 04 min
